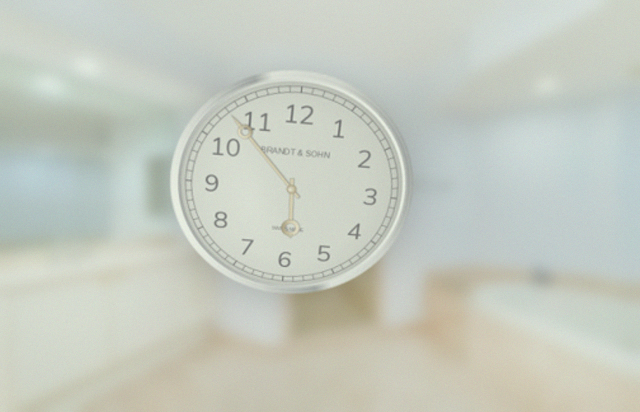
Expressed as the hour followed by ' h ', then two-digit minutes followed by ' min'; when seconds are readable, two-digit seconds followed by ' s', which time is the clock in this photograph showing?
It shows 5 h 53 min
